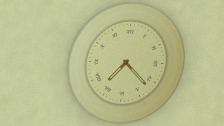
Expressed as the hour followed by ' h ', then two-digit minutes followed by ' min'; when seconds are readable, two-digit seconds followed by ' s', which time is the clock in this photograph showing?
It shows 7 h 22 min
